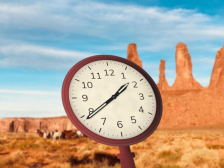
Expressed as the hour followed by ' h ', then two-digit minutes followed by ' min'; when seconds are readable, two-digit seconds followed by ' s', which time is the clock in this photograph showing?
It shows 1 h 39 min
